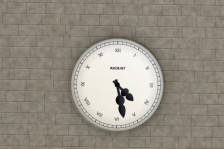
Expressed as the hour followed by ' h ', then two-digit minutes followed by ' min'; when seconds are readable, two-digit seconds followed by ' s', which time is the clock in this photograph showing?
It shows 4 h 28 min
